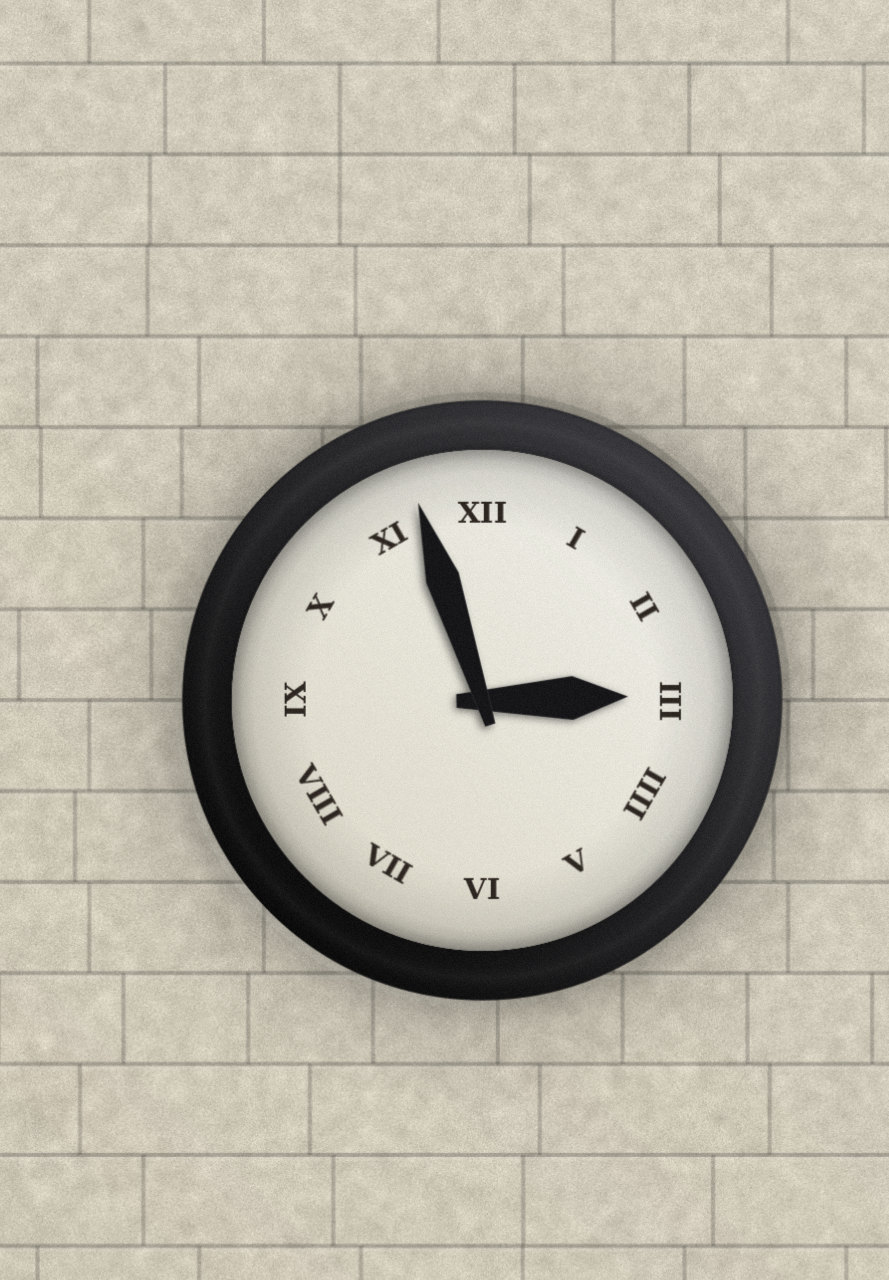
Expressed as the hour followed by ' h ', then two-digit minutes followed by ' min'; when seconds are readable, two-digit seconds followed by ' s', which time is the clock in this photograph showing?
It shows 2 h 57 min
